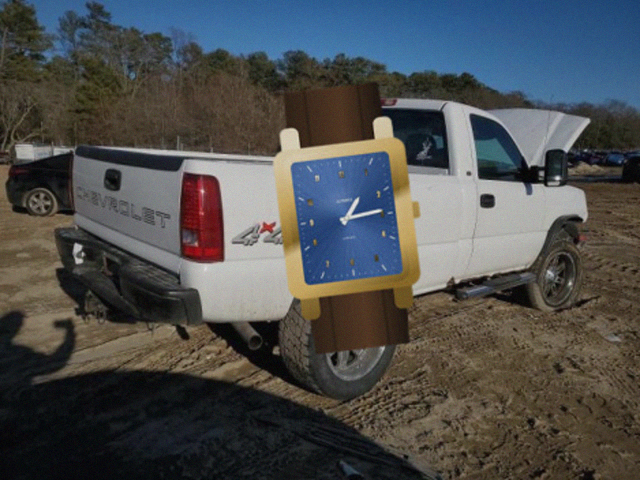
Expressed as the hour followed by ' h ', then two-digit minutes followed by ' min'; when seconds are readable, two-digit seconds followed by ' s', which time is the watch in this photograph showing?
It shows 1 h 14 min
